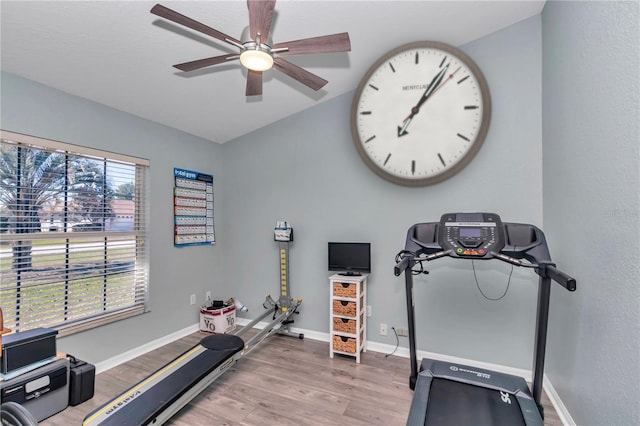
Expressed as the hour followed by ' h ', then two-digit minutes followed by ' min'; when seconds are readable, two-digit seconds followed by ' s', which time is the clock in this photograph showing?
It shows 7 h 06 min 08 s
